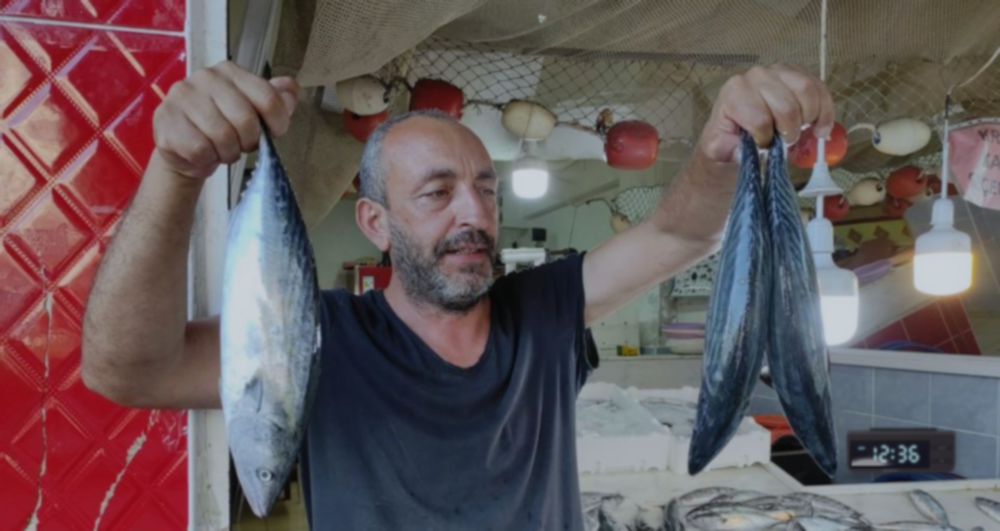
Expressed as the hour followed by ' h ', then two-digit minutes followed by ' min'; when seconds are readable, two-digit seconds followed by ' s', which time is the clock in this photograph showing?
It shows 12 h 36 min
